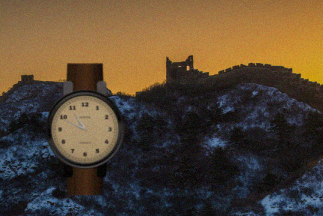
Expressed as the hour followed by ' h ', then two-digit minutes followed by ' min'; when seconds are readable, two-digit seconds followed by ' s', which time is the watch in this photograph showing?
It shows 10 h 49 min
